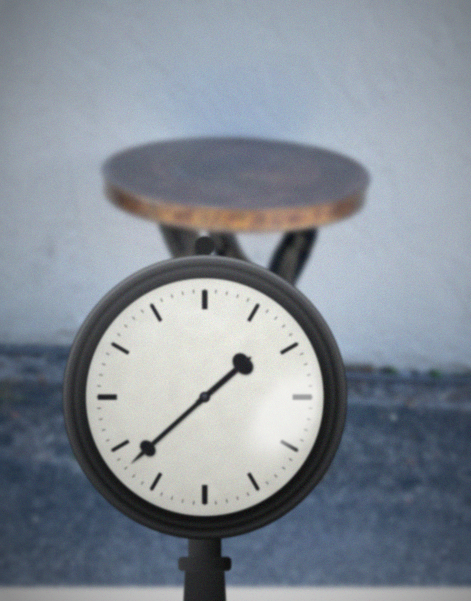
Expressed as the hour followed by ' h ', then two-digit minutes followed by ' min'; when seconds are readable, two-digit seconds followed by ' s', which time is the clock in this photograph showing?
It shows 1 h 38 min
